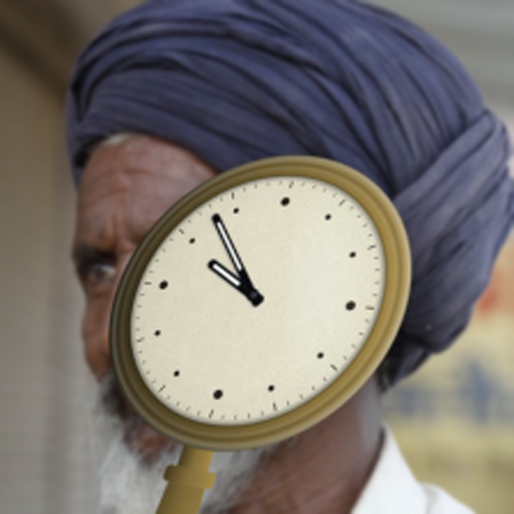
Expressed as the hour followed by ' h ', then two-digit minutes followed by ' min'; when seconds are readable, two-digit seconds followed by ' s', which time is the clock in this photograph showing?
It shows 9 h 53 min
